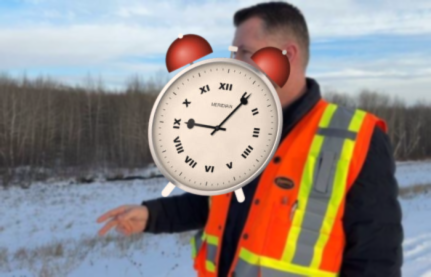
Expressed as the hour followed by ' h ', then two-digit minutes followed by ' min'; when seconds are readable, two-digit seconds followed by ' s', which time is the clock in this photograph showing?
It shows 9 h 06 min
